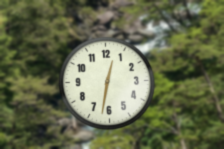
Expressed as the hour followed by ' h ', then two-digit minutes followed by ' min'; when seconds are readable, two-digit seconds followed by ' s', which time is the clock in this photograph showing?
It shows 12 h 32 min
